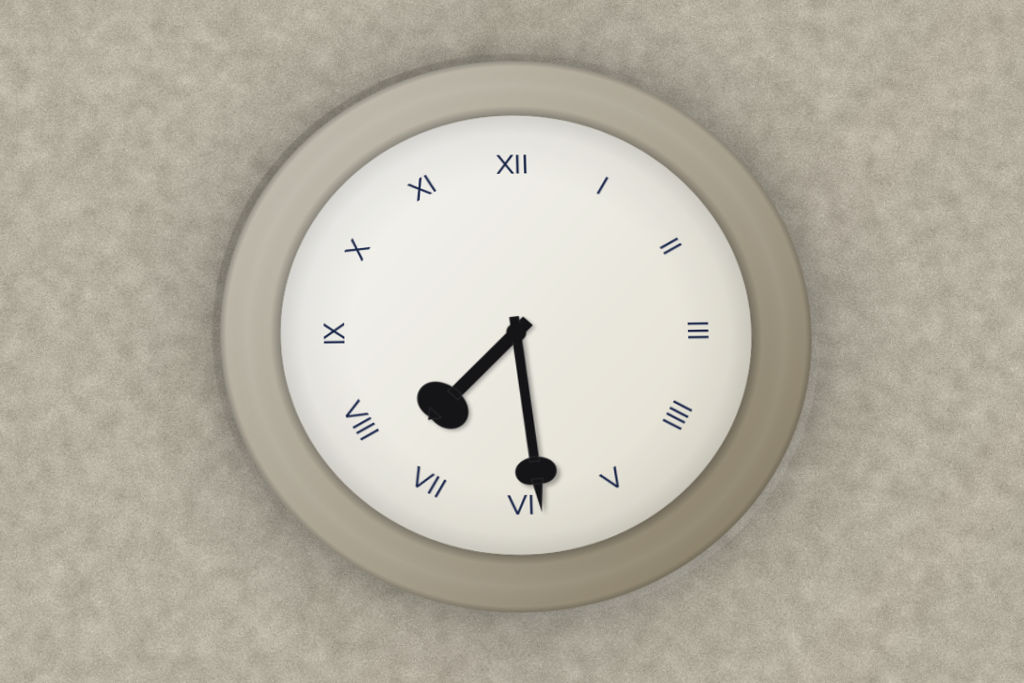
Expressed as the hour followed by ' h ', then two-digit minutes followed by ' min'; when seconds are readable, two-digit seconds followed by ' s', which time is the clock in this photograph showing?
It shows 7 h 29 min
